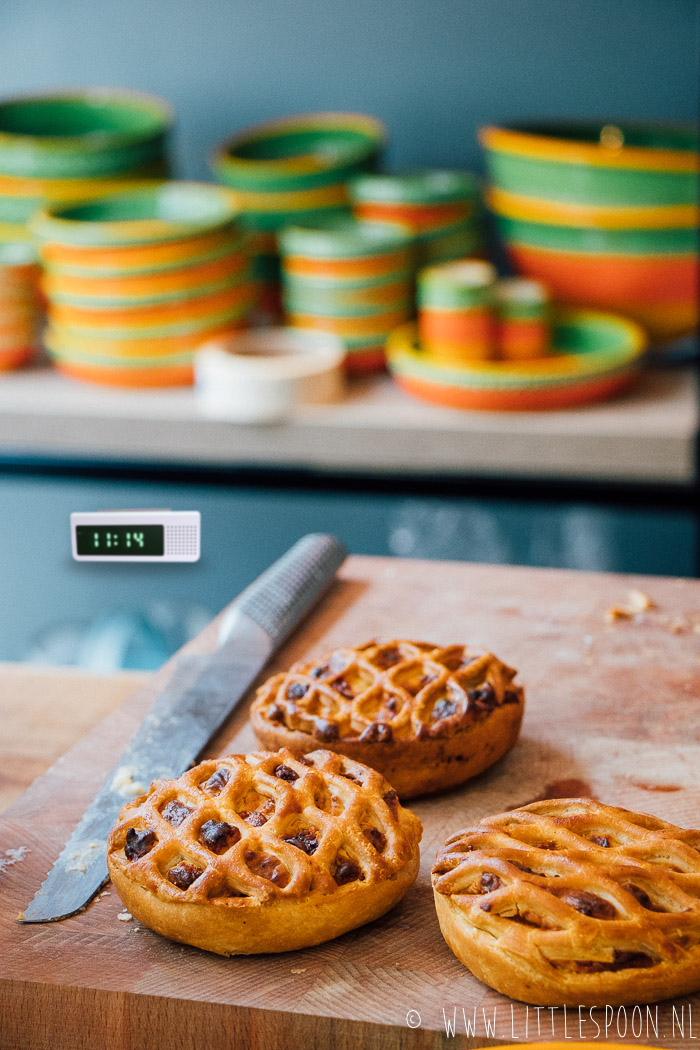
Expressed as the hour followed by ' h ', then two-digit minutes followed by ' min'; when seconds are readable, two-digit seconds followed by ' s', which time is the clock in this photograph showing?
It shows 11 h 14 min
